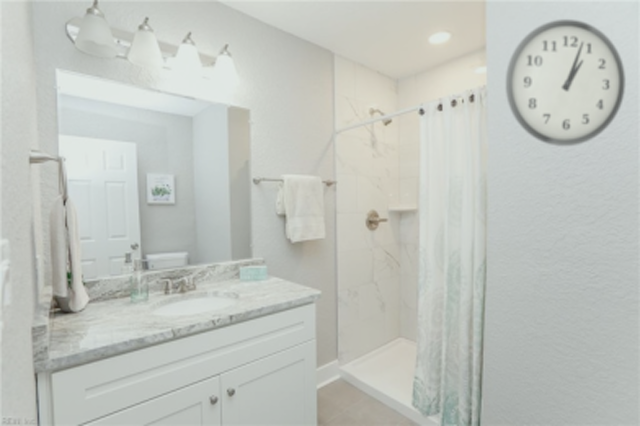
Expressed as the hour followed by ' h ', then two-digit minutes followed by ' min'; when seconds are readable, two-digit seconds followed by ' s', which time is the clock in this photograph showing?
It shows 1 h 03 min
